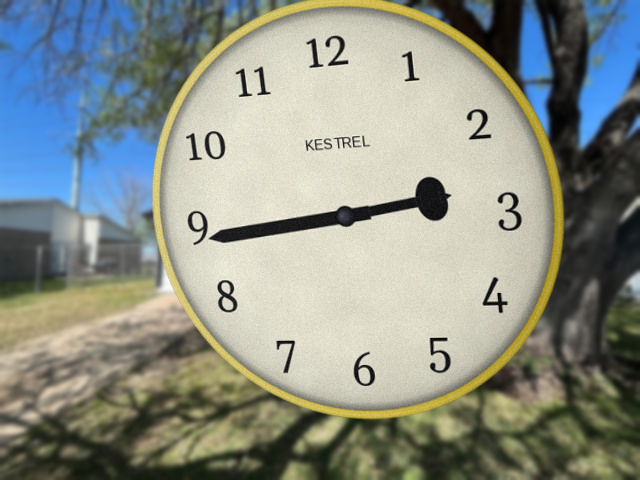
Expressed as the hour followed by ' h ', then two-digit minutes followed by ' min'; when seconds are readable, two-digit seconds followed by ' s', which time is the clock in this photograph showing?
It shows 2 h 44 min
